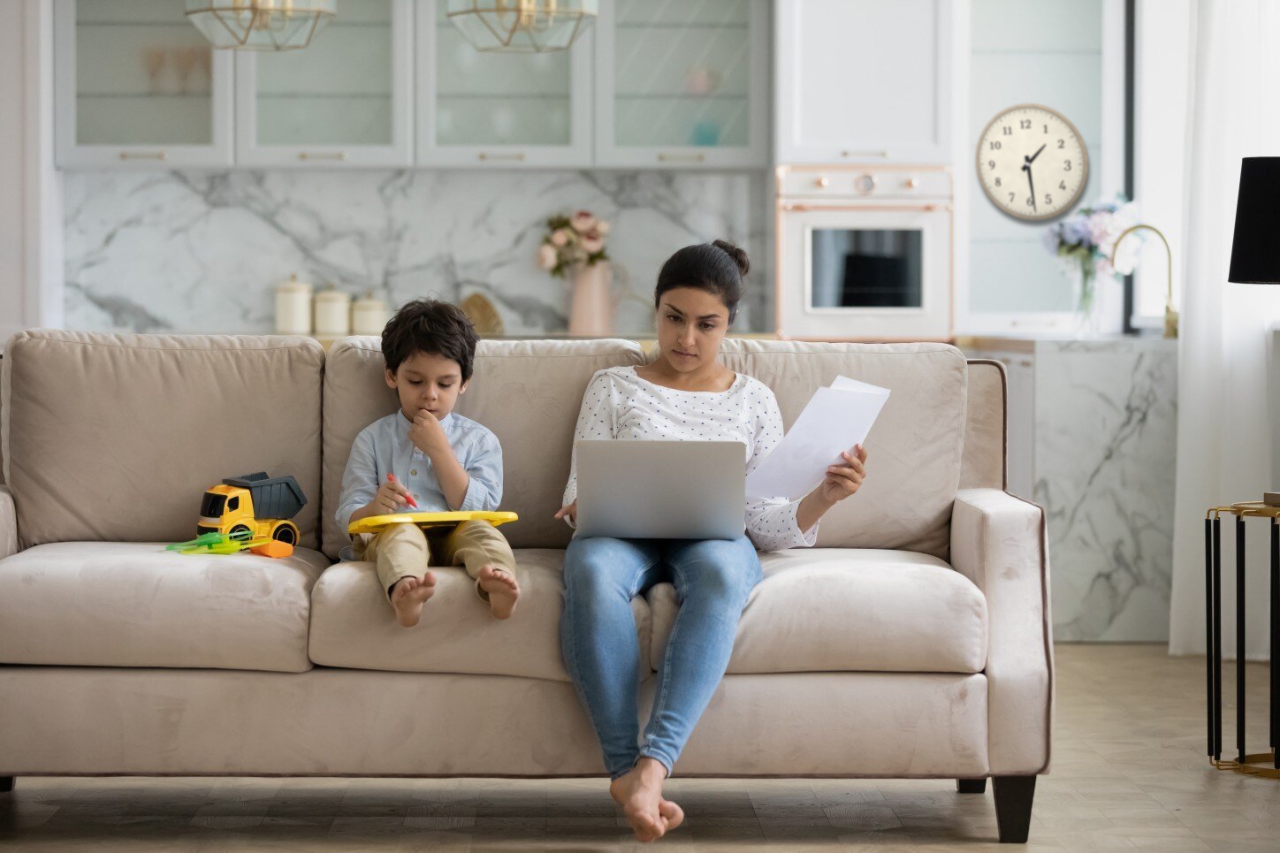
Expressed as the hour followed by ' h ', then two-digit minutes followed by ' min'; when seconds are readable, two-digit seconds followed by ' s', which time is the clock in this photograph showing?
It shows 1 h 29 min
